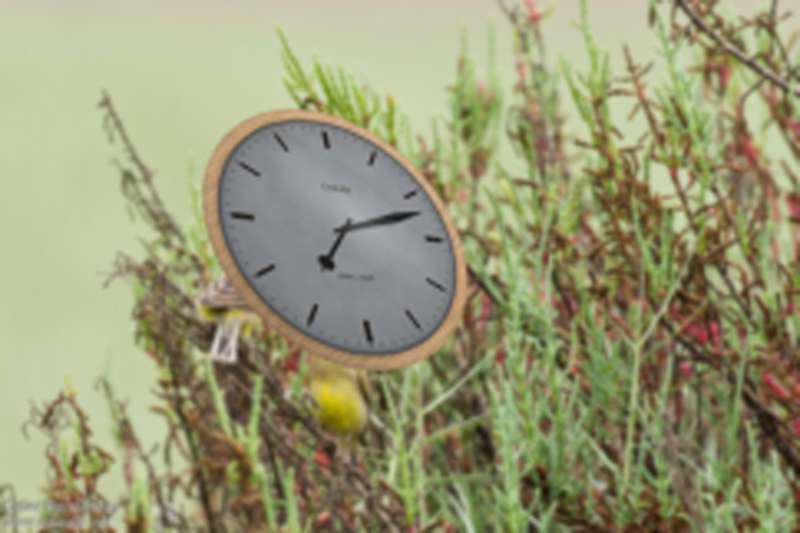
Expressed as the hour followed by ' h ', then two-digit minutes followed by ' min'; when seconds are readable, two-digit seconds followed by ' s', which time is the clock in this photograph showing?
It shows 7 h 12 min
